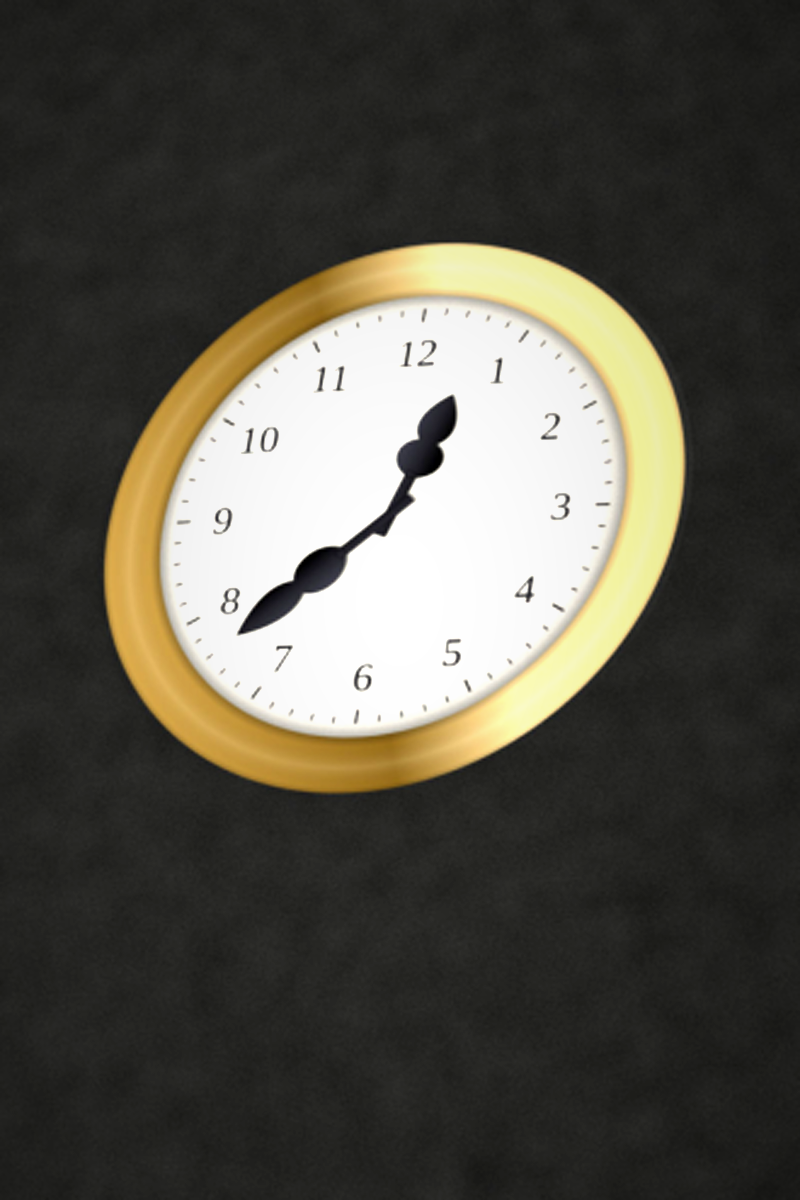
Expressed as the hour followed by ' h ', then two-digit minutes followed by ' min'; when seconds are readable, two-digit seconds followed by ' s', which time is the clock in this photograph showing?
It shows 12 h 38 min
